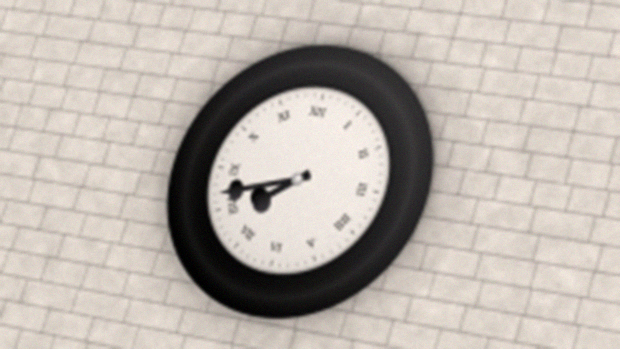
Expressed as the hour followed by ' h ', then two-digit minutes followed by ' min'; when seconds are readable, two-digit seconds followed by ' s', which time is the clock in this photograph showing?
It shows 7 h 42 min
